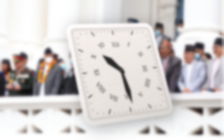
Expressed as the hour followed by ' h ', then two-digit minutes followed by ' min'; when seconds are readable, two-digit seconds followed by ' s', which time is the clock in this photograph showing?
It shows 10 h 29 min
